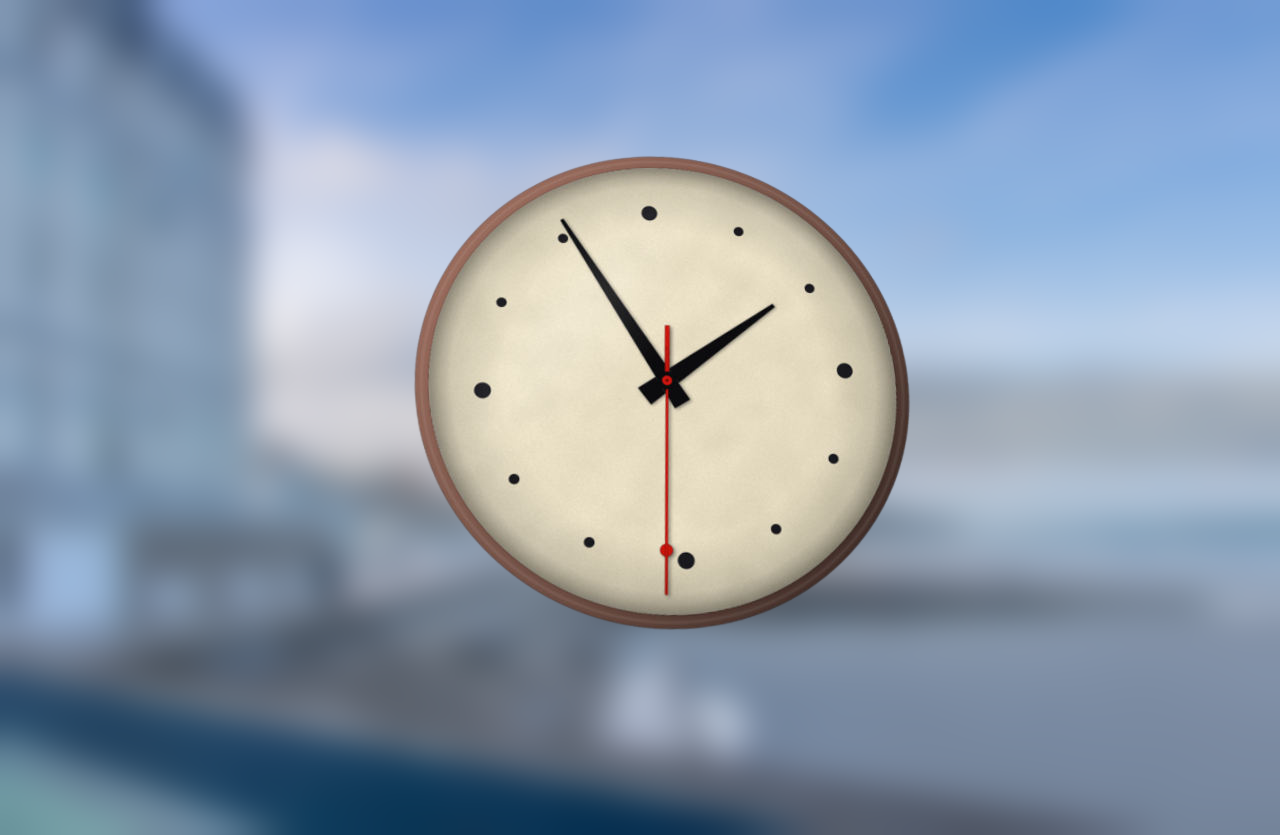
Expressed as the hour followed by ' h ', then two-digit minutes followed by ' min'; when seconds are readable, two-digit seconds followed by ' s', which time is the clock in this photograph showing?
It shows 1 h 55 min 31 s
